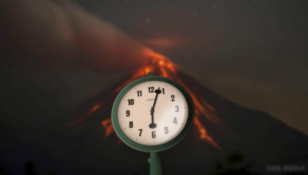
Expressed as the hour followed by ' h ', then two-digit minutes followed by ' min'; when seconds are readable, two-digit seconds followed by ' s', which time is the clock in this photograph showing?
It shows 6 h 03 min
